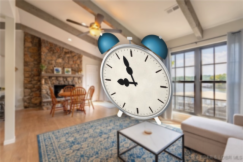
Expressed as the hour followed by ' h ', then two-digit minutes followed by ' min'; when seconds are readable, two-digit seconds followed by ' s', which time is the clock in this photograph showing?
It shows 8 h 57 min
